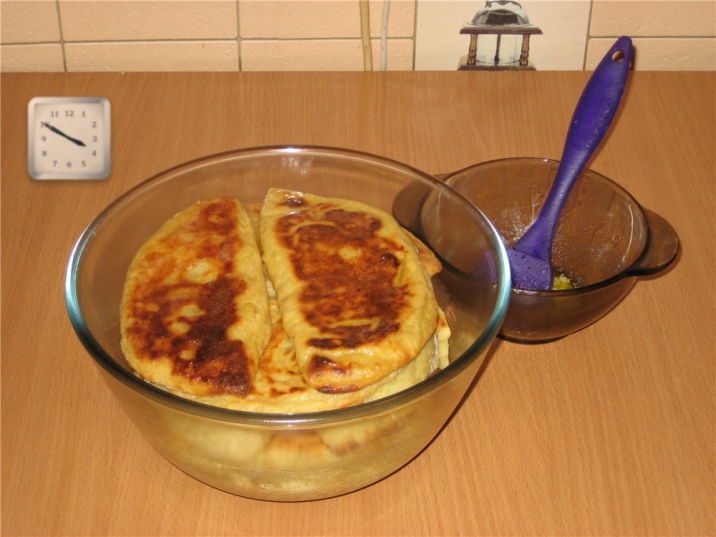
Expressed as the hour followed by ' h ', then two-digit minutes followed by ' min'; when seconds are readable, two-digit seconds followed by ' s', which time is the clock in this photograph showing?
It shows 3 h 50 min
